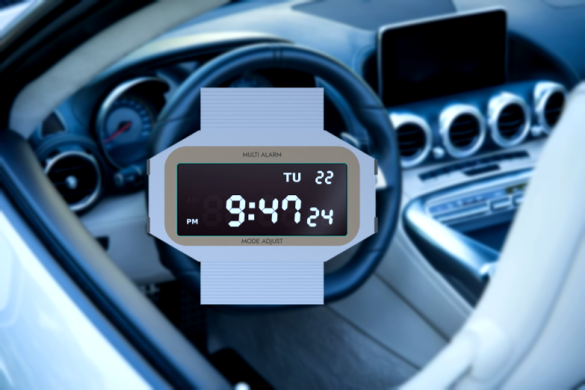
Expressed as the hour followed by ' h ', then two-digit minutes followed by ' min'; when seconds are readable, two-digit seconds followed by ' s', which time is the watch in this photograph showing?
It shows 9 h 47 min 24 s
